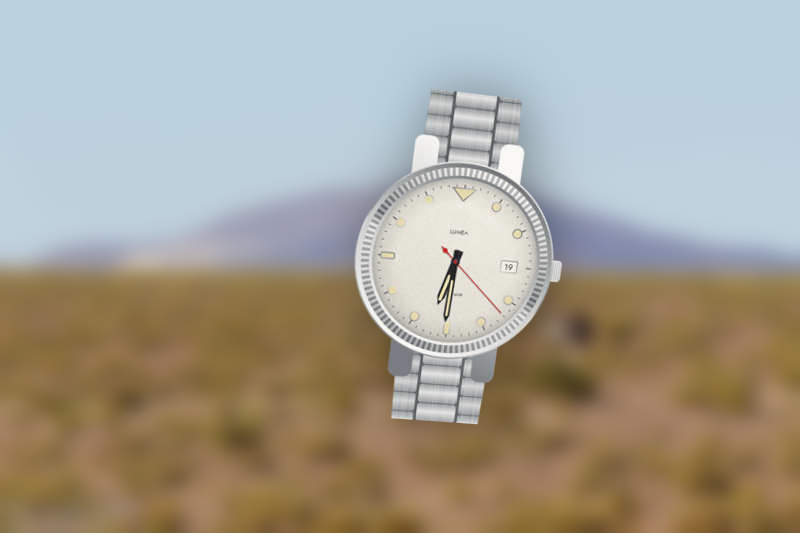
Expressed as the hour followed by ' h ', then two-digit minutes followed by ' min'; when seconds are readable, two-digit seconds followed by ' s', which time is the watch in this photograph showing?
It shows 6 h 30 min 22 s
